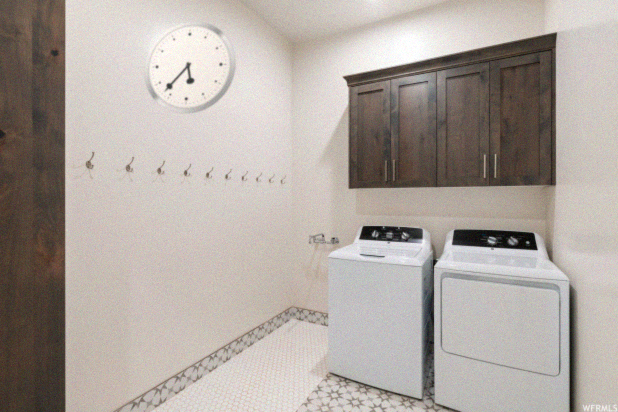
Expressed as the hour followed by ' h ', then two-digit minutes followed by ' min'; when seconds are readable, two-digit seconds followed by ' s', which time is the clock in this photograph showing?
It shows 5 h 37 min
